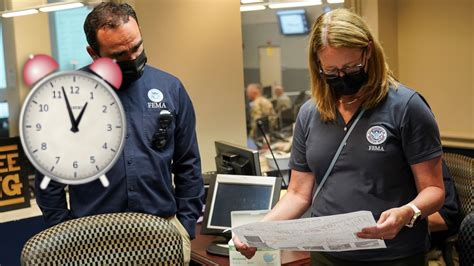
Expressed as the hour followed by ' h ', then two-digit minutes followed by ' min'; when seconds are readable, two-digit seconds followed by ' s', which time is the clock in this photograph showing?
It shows 12 h 57 min
